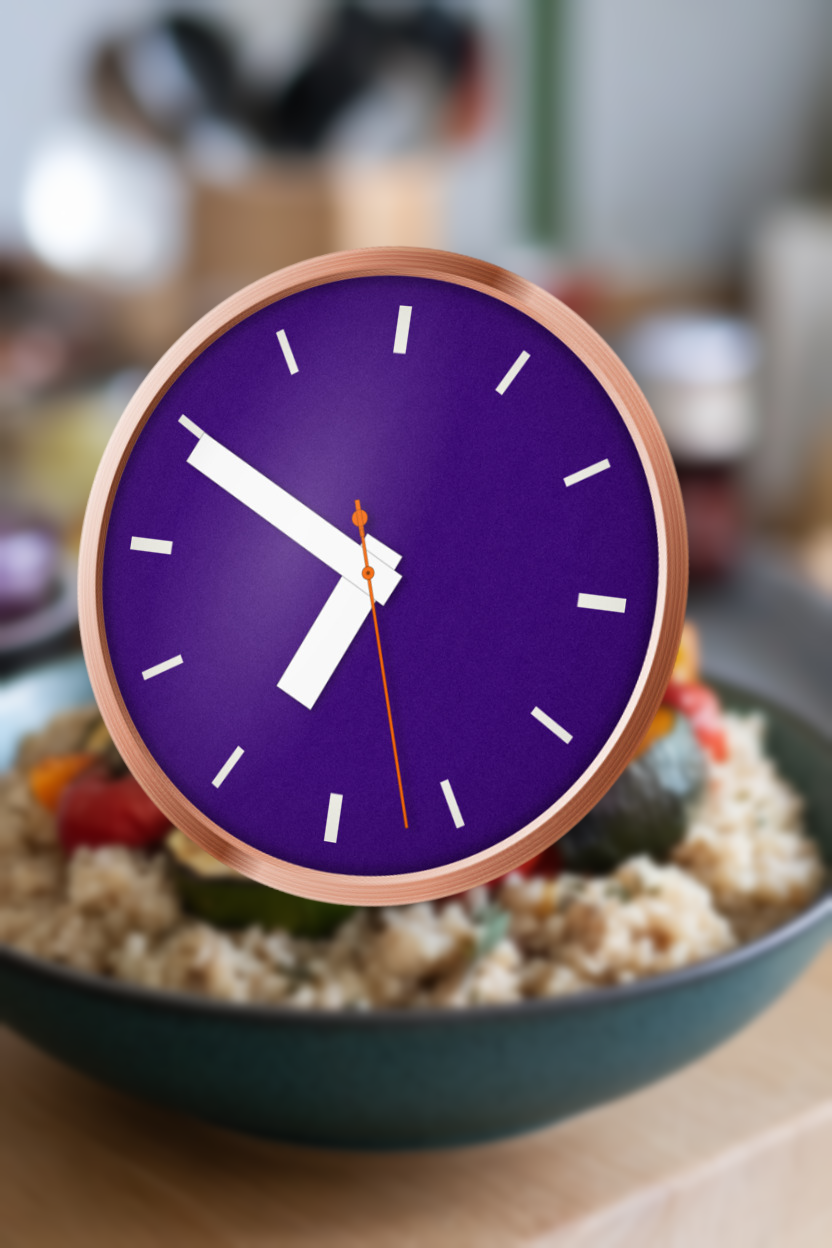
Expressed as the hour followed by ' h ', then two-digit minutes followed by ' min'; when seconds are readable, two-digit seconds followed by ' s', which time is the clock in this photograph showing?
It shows 6 h 49 min 27 s
